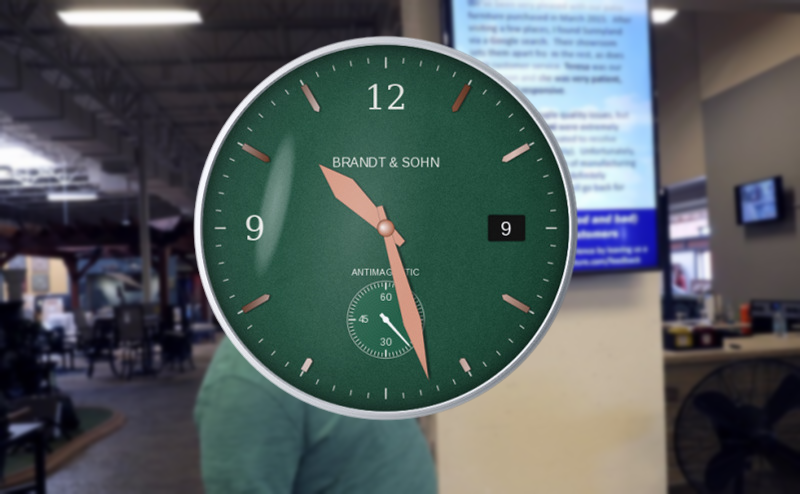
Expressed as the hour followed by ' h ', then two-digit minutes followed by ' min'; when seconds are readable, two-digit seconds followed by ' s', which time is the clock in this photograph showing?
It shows 10 h 27 min 23 s
